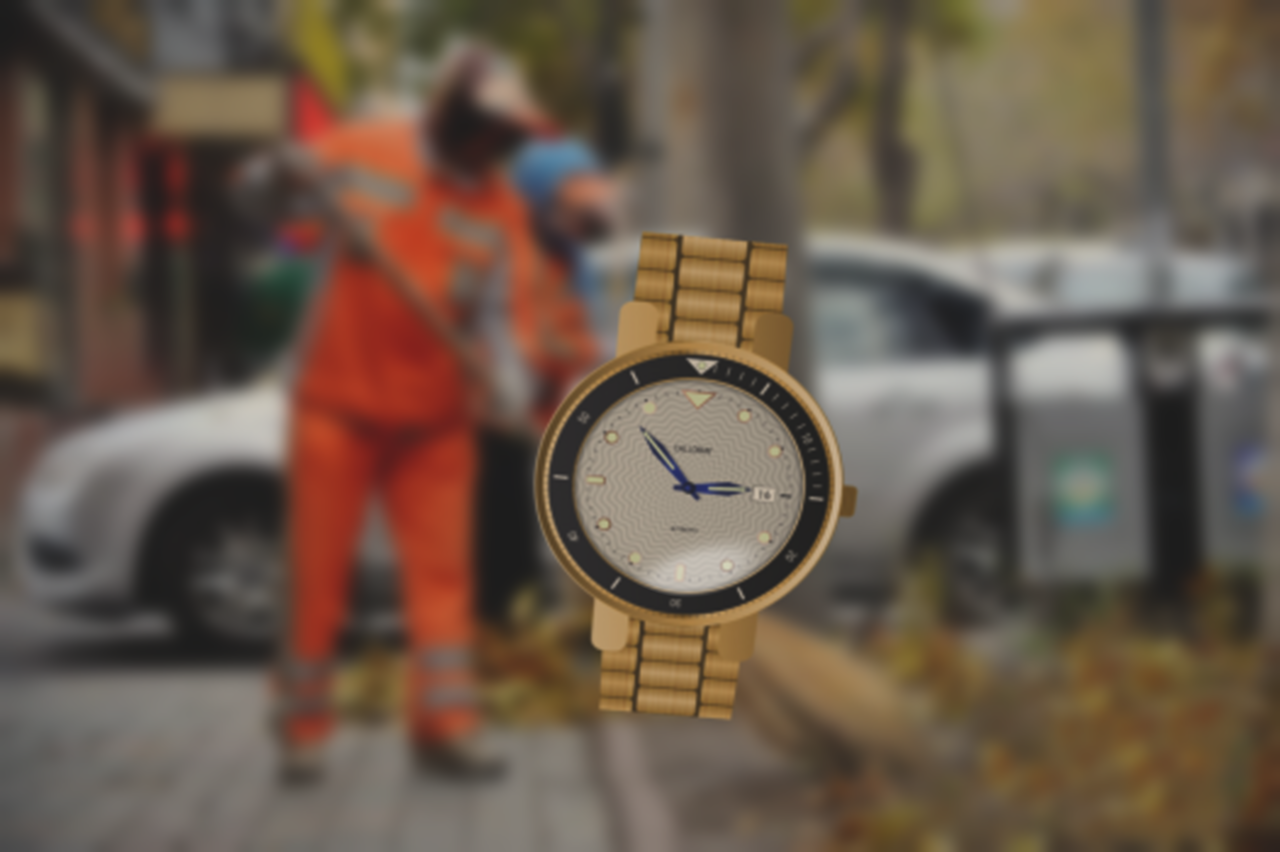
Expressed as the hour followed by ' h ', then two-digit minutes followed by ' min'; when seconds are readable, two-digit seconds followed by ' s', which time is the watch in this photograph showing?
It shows 2 h 53 min
